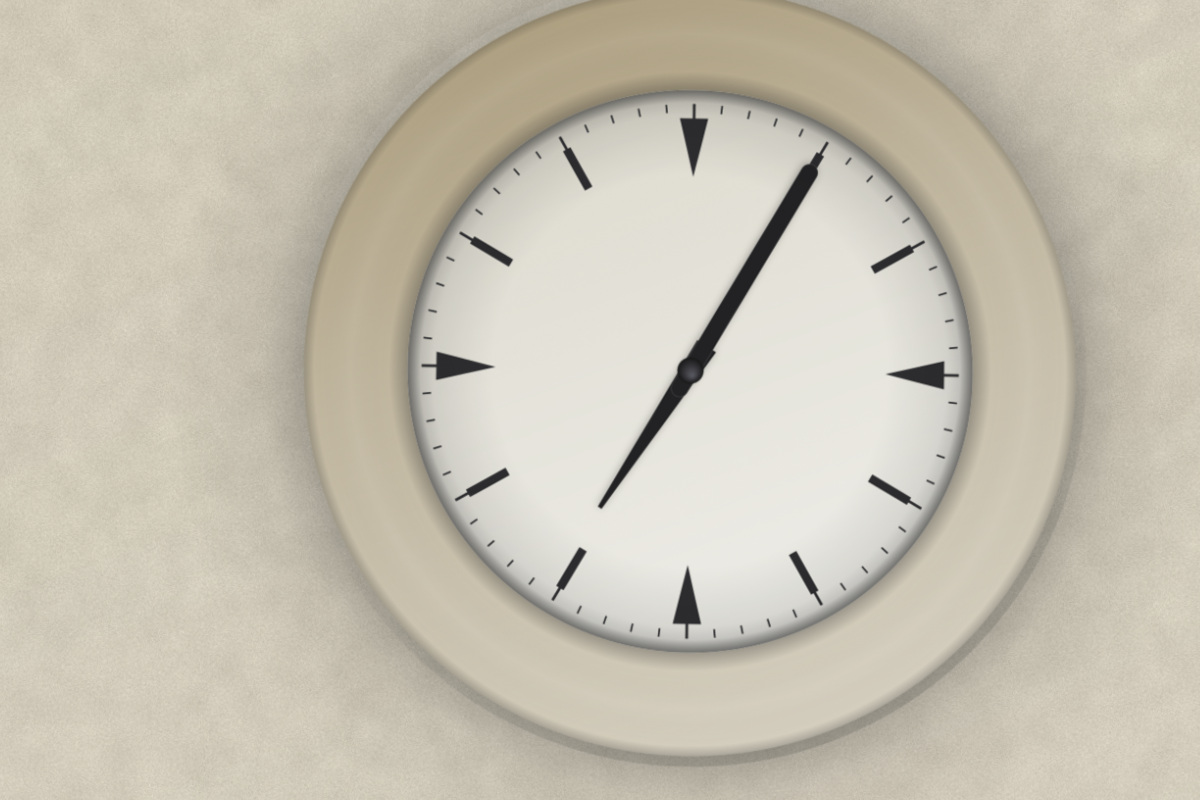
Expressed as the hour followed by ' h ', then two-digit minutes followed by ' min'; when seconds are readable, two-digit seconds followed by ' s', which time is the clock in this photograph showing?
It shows 7 h 05 min
